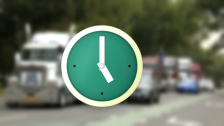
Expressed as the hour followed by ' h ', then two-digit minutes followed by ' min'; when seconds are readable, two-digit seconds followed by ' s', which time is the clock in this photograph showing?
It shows 5 h 00 min
